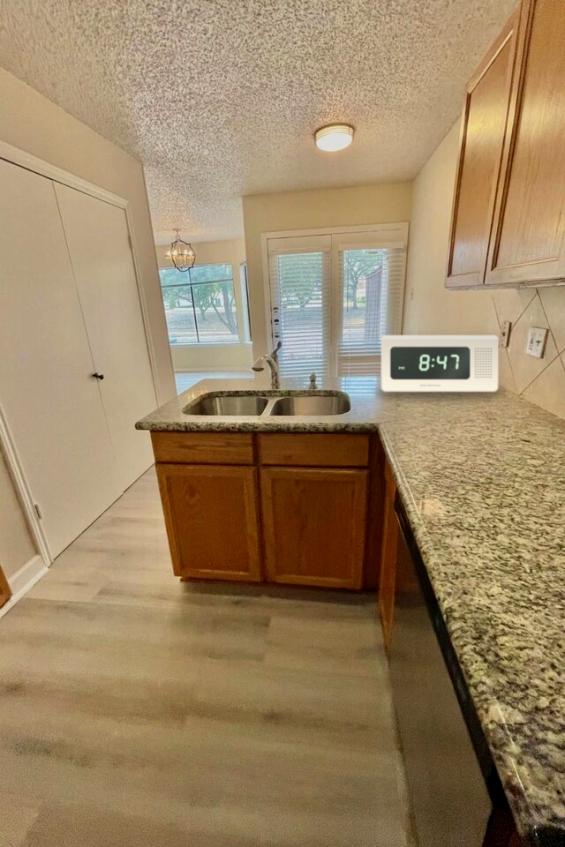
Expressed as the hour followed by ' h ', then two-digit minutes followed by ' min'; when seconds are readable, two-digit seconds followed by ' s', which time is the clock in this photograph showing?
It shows 8 h 47 min
